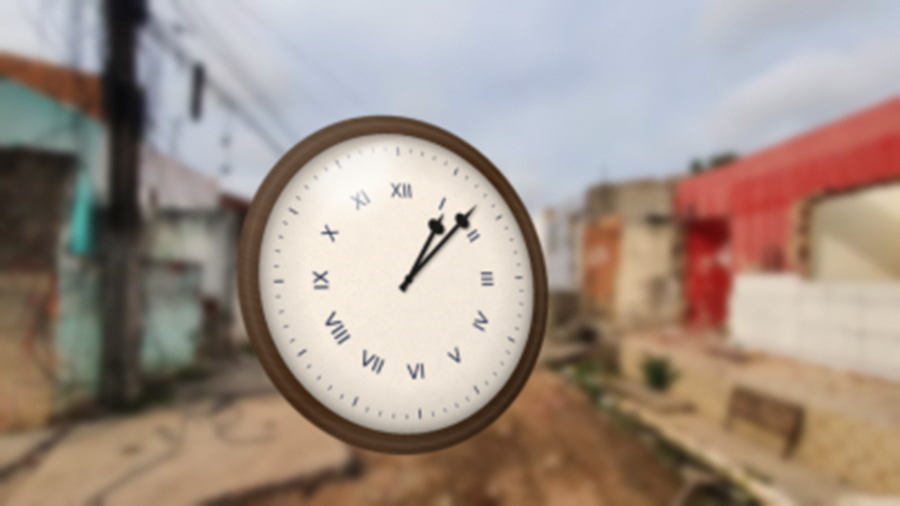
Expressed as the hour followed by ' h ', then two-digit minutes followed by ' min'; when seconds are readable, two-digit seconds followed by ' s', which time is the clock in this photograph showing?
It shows 1 h 08 min
